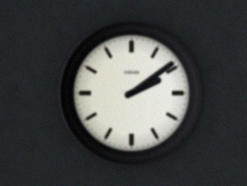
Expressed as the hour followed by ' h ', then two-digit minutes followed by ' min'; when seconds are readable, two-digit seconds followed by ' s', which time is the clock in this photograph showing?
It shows 2 h 09 min
